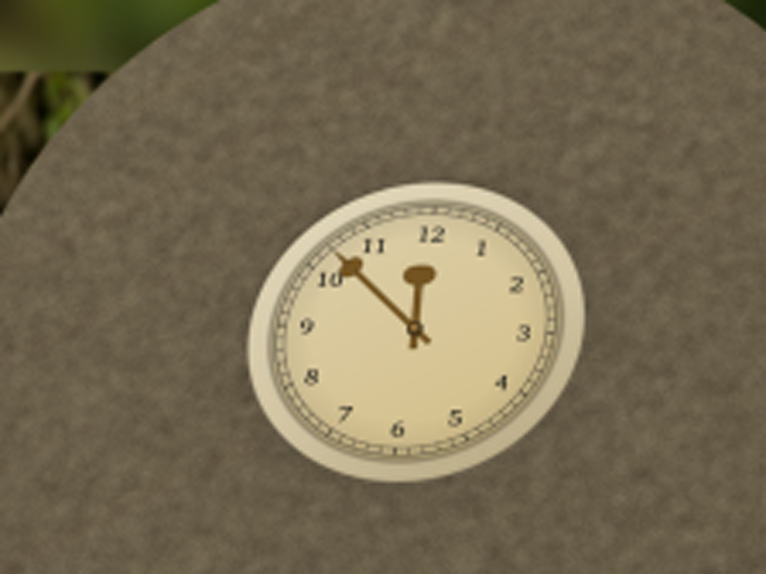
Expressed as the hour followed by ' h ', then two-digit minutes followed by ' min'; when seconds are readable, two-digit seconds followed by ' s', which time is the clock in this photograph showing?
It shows 11 h 52 min
